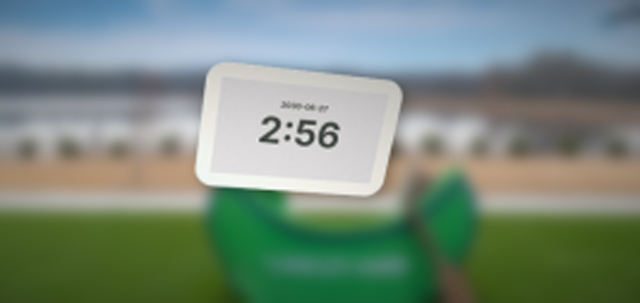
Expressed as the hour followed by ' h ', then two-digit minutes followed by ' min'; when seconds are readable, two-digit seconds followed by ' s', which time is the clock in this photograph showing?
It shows 2 h 56 min
